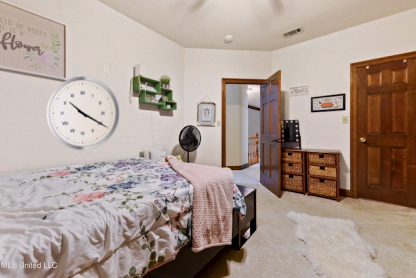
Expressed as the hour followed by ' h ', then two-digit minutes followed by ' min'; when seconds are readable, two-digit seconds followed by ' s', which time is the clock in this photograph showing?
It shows 10 h 20 min
